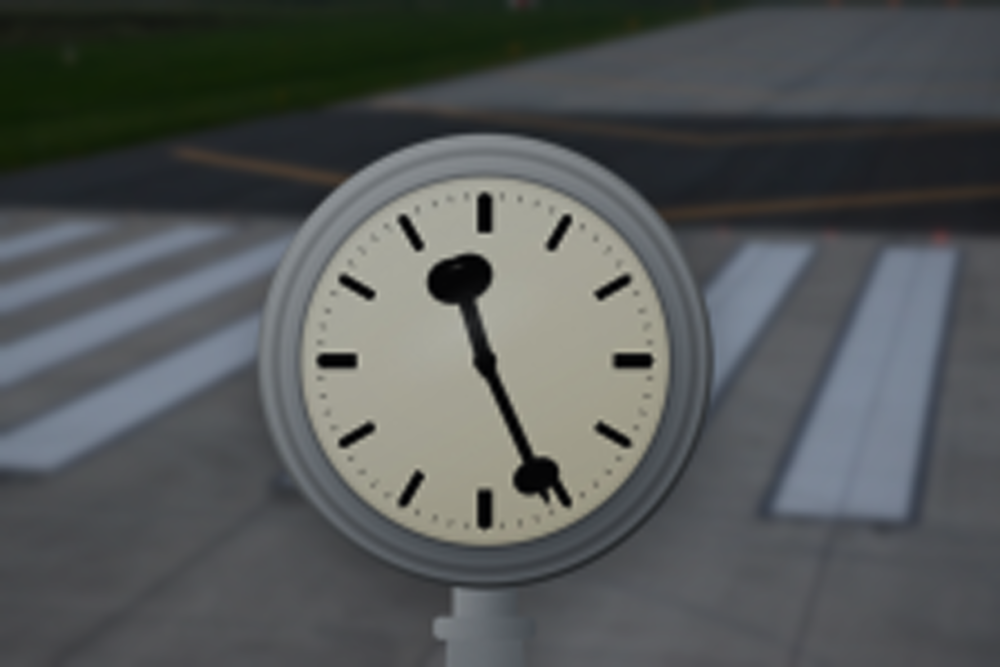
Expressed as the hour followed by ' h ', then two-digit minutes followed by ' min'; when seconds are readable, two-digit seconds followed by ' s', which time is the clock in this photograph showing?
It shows 11 h 26 min
